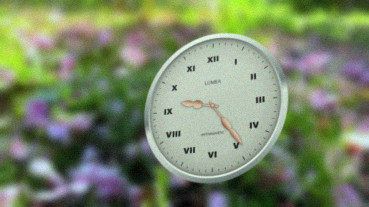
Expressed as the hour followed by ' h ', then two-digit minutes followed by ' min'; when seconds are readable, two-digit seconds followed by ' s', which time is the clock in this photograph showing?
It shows 9 h 24 min
